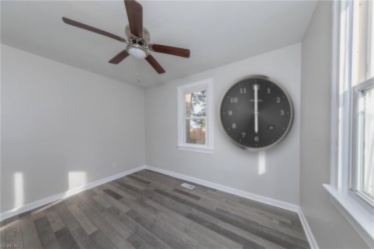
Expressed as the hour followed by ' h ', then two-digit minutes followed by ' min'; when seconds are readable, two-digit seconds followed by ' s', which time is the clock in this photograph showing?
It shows 6 h 00 min
